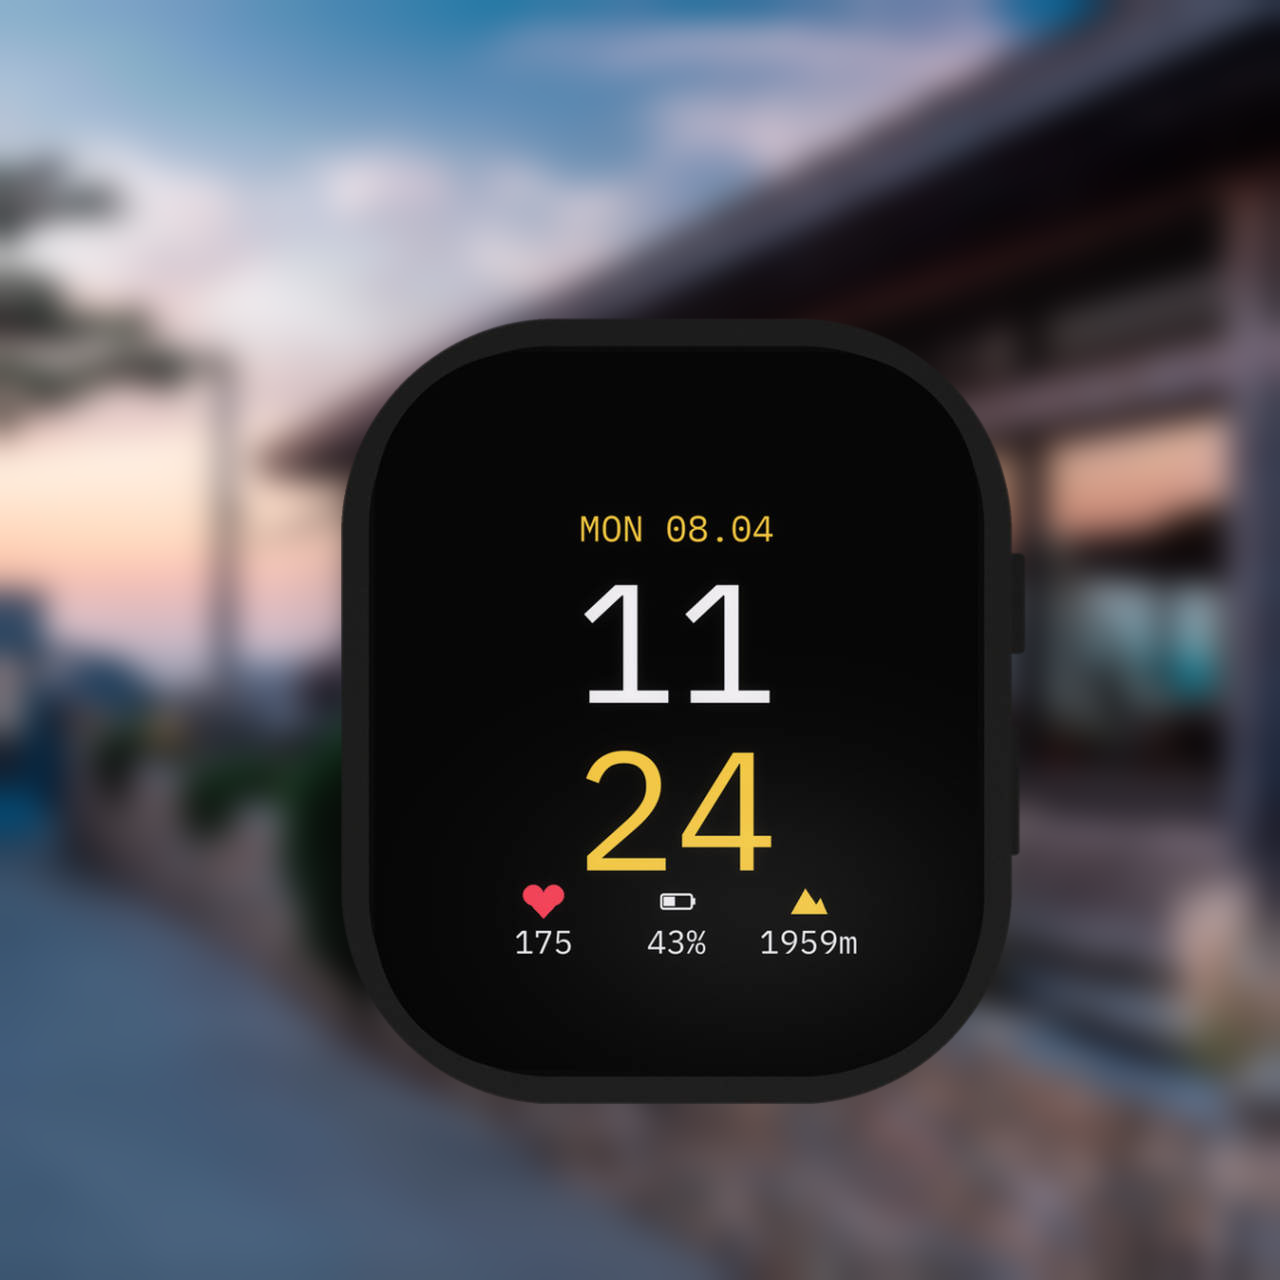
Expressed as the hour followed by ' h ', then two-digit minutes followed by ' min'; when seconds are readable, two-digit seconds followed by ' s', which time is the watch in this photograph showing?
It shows 11 h 24 min
